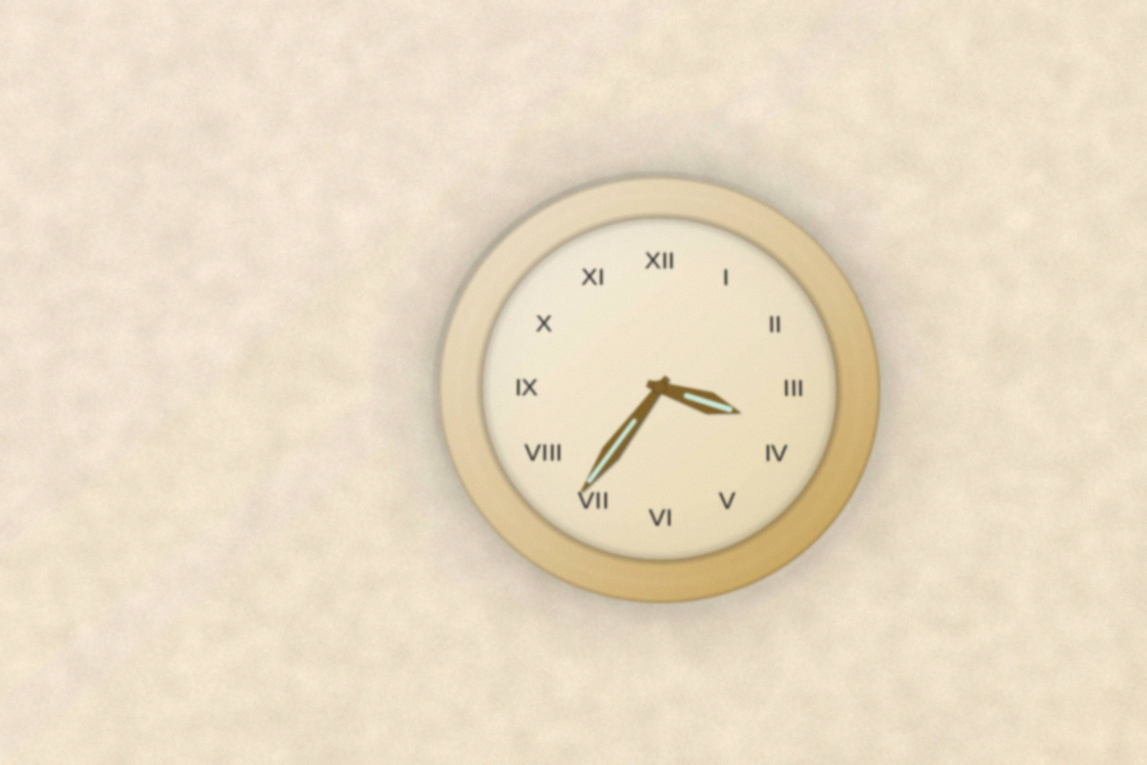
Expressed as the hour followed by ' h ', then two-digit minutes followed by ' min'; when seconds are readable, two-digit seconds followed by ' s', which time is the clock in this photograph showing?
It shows 3 h 36 min
